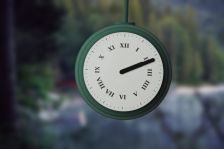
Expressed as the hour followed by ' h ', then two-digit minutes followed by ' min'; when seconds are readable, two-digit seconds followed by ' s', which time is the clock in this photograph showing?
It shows 2 h 11 min
